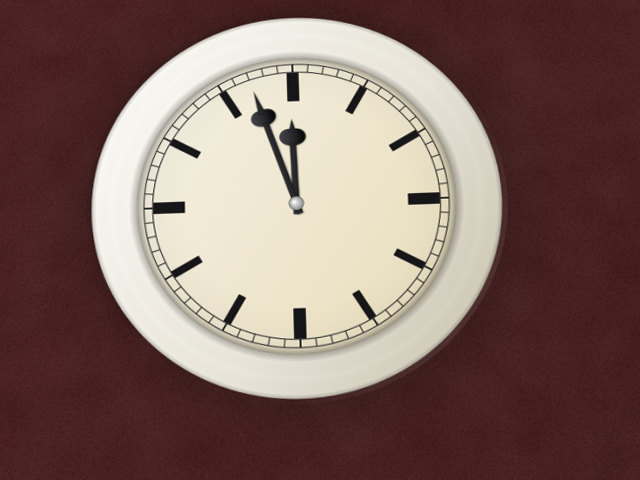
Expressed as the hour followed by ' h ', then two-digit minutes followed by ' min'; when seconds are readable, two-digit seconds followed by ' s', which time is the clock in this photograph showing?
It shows 11 h 57 min
